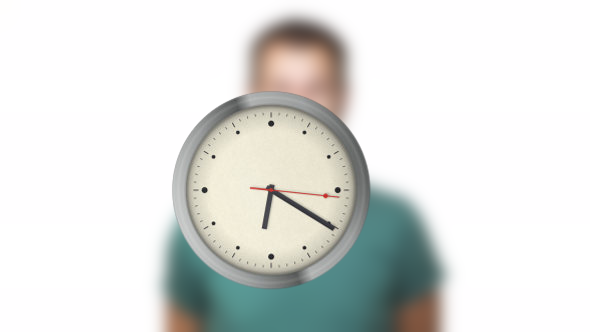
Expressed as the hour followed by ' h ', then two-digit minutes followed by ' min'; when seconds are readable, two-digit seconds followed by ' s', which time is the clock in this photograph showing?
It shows 6 h 20 min 16 s
